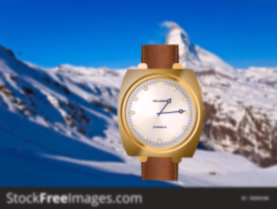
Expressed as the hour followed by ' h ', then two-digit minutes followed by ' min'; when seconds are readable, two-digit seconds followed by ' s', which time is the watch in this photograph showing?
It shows 1 h 14 min
